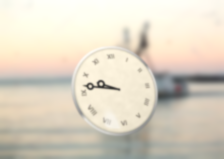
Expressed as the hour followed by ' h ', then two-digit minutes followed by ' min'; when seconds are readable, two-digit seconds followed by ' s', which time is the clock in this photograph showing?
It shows 9 h 47 min
